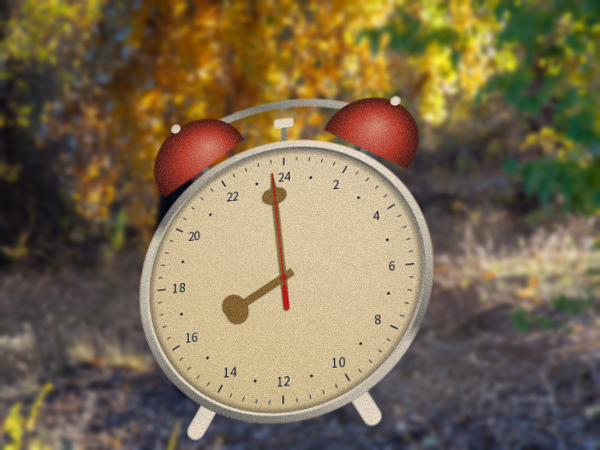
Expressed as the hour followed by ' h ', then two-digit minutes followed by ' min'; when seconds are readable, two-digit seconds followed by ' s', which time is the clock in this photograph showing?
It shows 15 h 58 min 59 s
